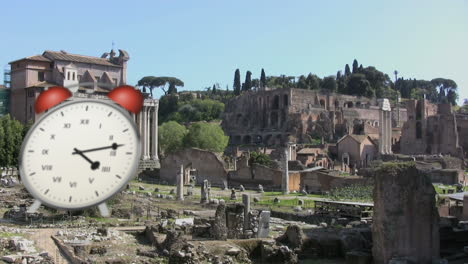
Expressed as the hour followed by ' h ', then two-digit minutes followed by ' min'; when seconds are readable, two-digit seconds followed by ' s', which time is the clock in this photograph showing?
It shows 4 h 13 min
